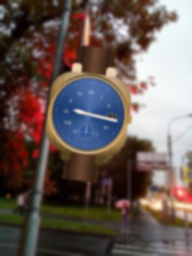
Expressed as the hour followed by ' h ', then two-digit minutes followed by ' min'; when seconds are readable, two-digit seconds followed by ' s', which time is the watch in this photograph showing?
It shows 9 h 16 min
